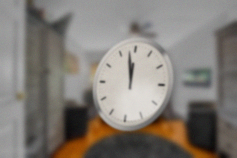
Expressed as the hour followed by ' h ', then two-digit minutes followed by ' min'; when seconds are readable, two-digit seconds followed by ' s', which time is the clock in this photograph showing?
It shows 11 h 58 min
